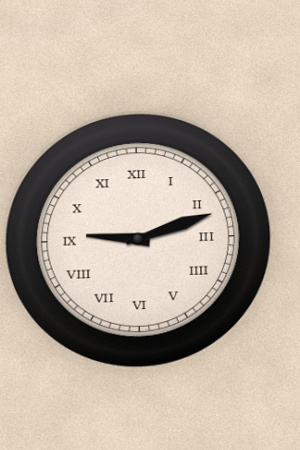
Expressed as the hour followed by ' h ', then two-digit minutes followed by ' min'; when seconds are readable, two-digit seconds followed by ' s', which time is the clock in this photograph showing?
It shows 9 h 12 min
